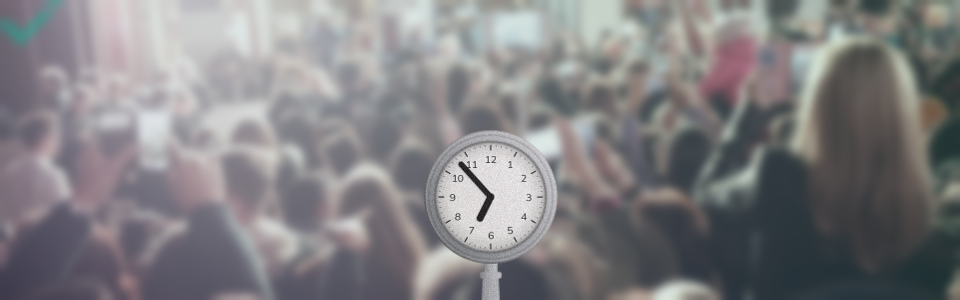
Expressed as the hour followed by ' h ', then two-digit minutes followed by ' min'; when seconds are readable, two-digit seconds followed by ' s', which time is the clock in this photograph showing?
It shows 6 h 53 min
